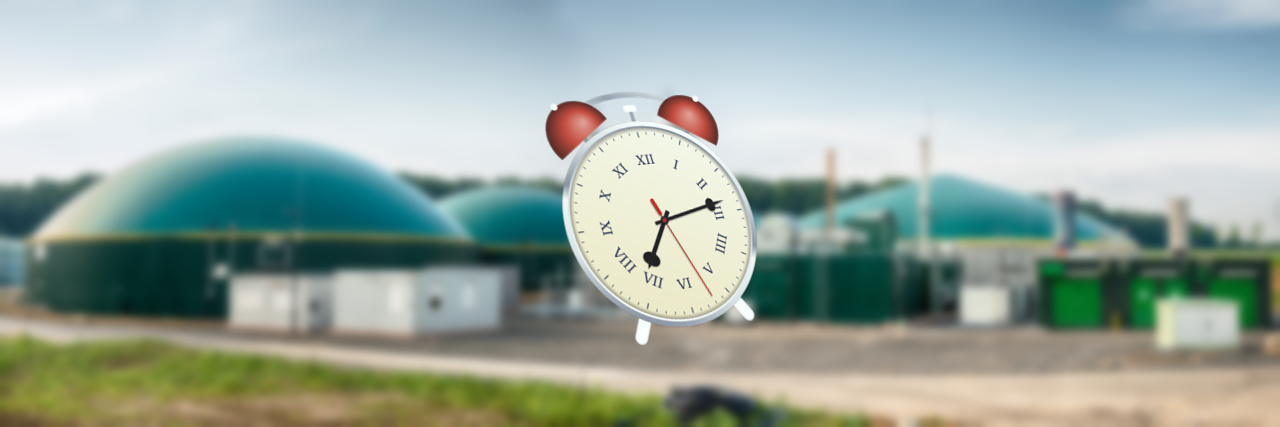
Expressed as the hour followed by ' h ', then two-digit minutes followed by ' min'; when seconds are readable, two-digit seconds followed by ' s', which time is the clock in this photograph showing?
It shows 7 h 13 min 27 s
